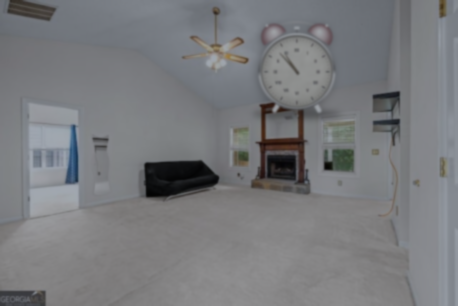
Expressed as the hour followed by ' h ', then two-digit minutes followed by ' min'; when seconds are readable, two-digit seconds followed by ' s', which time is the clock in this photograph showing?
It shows 10 h 53 min
